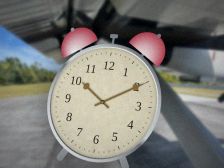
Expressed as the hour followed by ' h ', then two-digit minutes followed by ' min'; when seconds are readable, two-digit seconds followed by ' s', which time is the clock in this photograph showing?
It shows 10 h 10 min
